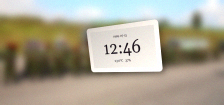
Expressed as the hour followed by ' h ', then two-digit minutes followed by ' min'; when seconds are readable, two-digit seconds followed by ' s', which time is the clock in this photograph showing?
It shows 12 h 46 min
